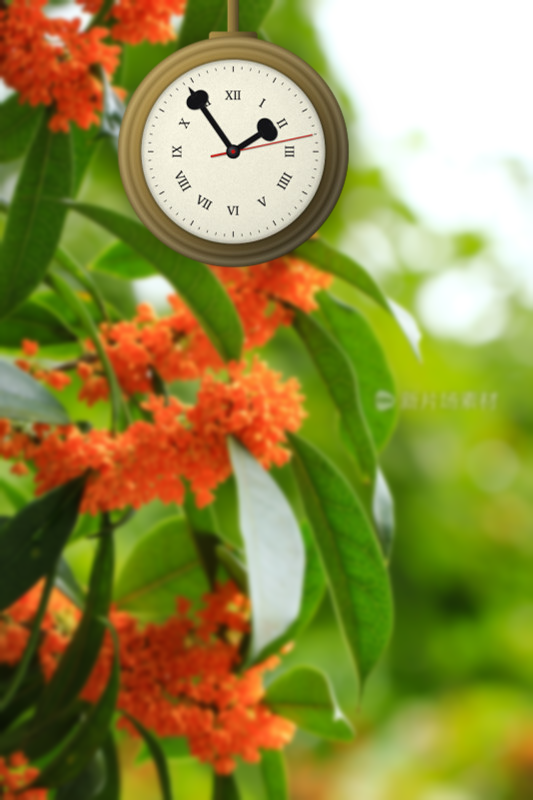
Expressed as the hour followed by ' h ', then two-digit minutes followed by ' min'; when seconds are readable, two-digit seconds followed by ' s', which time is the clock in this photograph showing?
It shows 1 h 54 min 13 s
